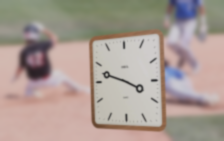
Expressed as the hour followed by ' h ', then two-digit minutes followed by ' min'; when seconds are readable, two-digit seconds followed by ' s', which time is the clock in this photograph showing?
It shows 3 h 48 min
